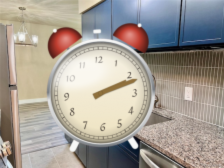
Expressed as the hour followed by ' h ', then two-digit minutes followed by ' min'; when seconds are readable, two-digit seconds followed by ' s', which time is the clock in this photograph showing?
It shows 2 h 12 min
